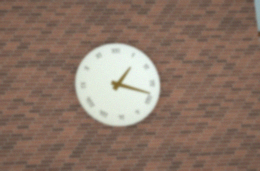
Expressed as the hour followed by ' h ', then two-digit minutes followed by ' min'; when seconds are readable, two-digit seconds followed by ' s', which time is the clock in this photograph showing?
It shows 1 h 18 min
